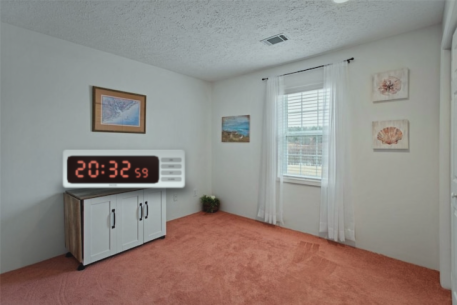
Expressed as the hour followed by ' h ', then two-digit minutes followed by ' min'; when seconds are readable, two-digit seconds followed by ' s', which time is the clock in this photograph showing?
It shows 20 h 32 min 59 s
